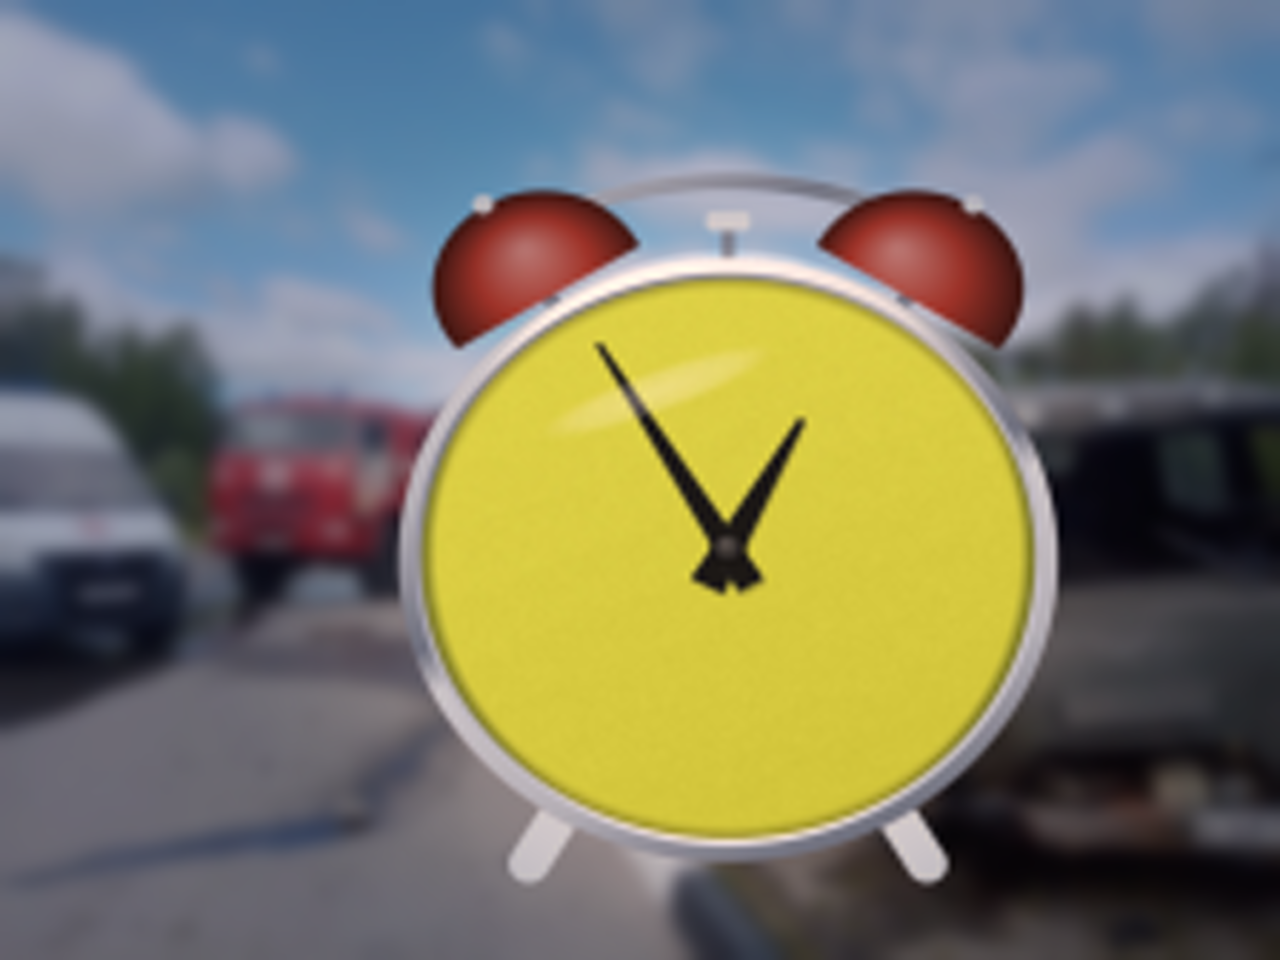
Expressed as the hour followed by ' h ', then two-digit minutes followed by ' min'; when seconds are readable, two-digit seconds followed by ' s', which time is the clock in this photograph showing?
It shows 12 h 55 min
